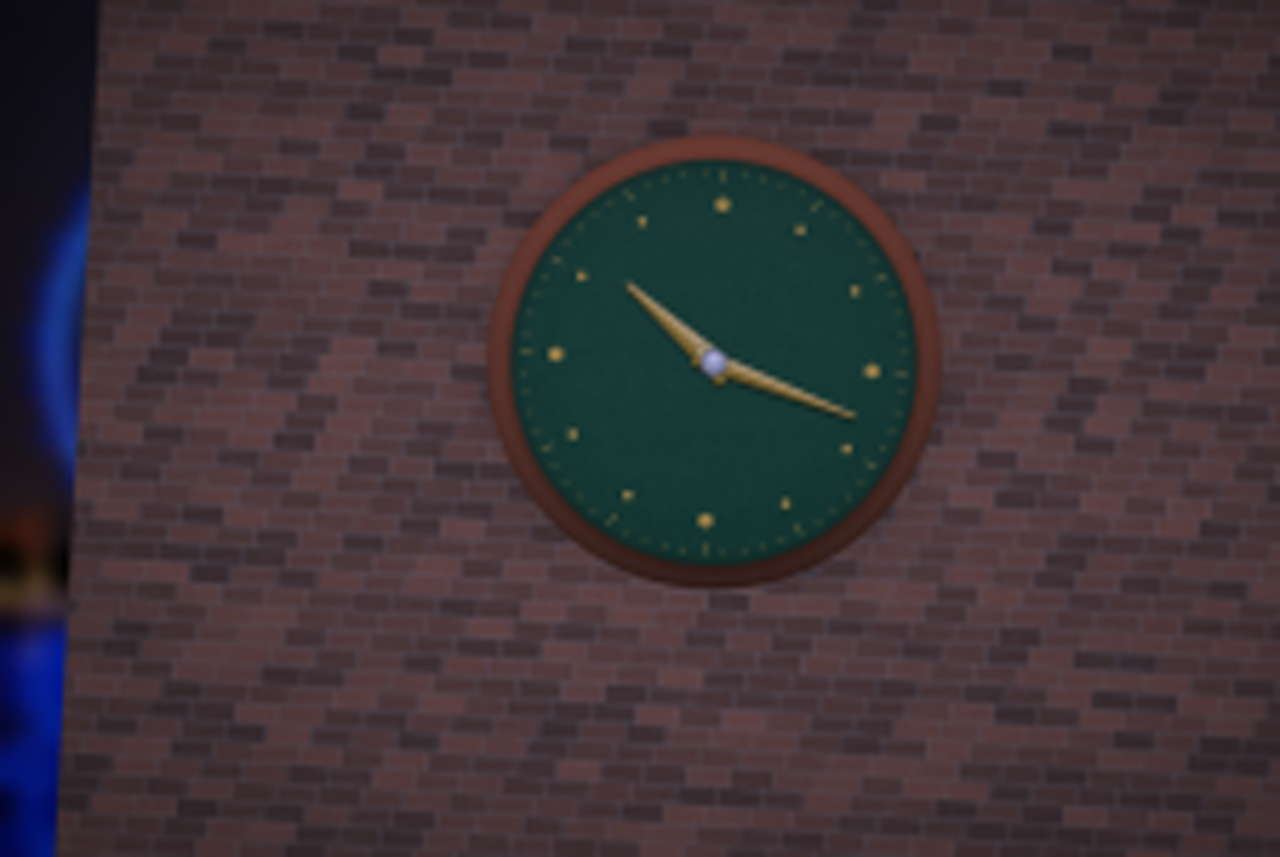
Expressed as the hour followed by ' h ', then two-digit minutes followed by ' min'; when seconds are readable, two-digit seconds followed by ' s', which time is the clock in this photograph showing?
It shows 10 h 18 min
